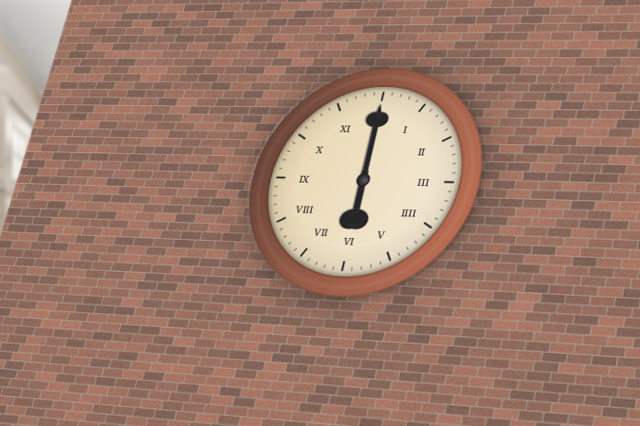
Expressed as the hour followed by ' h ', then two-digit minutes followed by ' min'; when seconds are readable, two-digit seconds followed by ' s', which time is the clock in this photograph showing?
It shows 6 h 00 min
